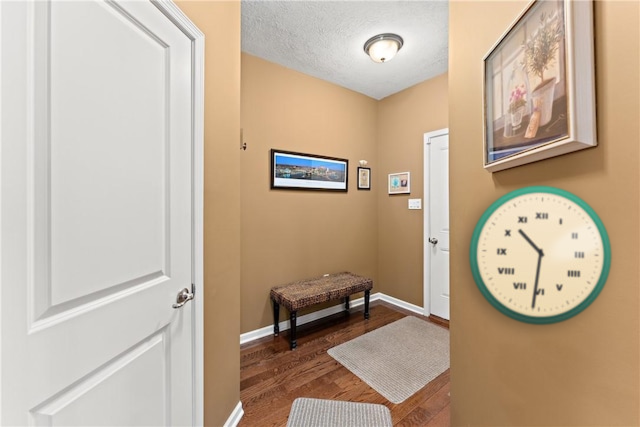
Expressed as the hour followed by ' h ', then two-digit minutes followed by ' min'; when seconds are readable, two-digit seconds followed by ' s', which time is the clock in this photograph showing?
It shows 10 h 31 min
